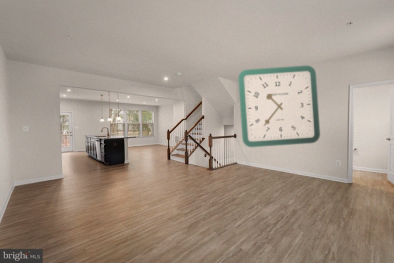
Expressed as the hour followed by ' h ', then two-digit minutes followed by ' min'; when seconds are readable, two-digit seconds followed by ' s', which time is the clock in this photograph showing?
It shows 10 h 37 min
